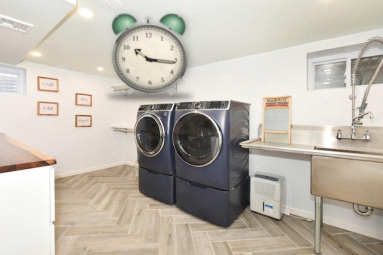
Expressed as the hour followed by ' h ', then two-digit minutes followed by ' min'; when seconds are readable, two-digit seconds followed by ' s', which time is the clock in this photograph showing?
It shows 10 h 16 min
